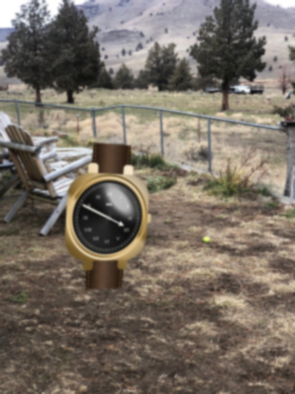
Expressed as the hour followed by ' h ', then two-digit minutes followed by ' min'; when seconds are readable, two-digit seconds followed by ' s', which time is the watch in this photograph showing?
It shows 3 h 49 min
